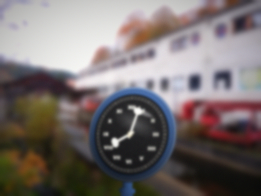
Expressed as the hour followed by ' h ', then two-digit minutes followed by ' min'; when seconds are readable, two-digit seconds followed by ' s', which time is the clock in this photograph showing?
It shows 8 h 03 min
